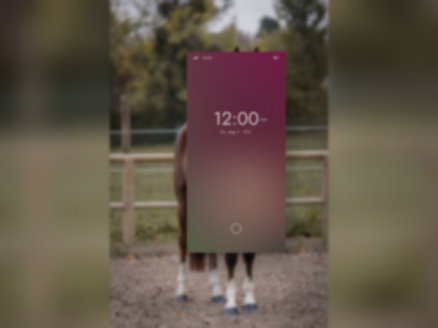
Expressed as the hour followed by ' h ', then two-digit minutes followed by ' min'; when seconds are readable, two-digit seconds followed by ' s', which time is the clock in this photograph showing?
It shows 12 h 00 min
